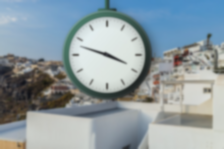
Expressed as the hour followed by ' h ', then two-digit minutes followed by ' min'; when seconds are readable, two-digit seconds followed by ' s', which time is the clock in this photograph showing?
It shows 3 h 48 min
